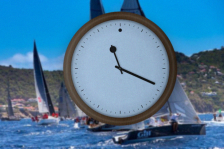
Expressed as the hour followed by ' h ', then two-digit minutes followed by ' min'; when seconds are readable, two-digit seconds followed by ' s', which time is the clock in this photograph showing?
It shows 11 h 19 min
